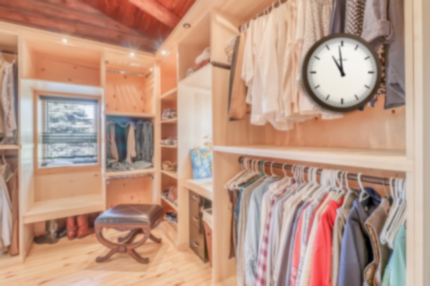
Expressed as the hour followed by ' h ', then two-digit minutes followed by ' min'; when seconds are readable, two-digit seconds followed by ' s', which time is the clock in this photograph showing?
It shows 10 h 59 min
